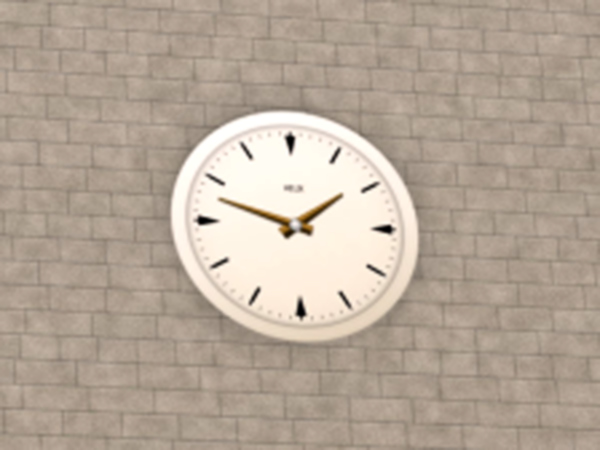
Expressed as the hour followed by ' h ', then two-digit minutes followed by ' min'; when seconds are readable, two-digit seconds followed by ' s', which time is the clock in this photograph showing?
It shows 1 h 48 min
